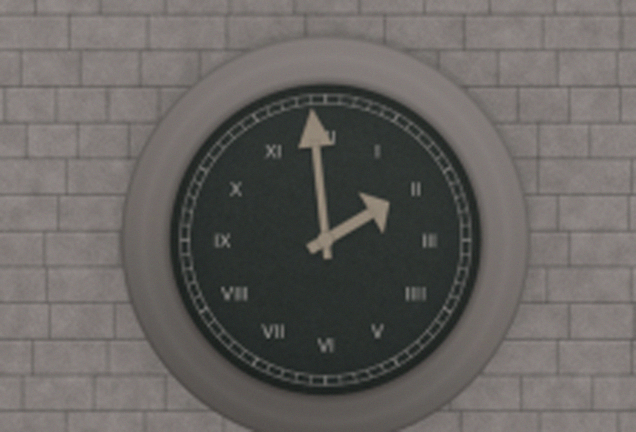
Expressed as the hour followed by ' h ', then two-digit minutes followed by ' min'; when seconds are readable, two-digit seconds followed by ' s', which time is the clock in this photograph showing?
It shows 1 h 59 min
